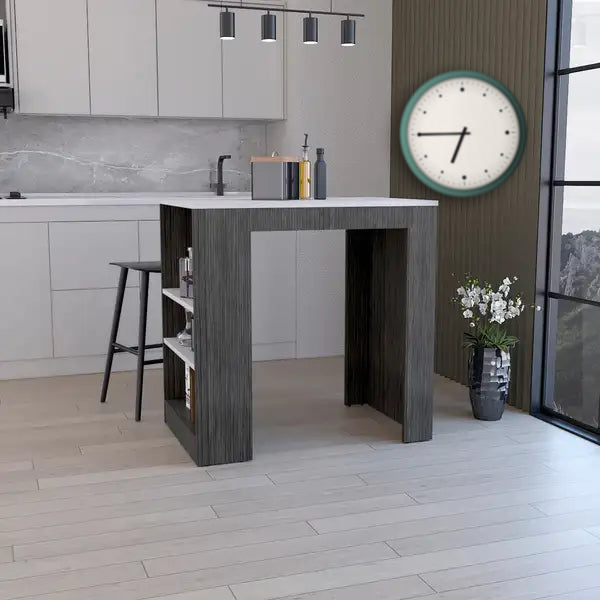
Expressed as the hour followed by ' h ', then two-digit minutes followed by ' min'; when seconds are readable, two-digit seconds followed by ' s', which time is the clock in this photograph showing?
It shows 6 h 45 min
